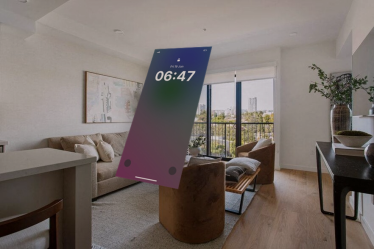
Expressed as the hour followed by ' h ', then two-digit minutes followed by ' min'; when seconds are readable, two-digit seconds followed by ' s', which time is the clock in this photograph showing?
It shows 6 h 47 min
